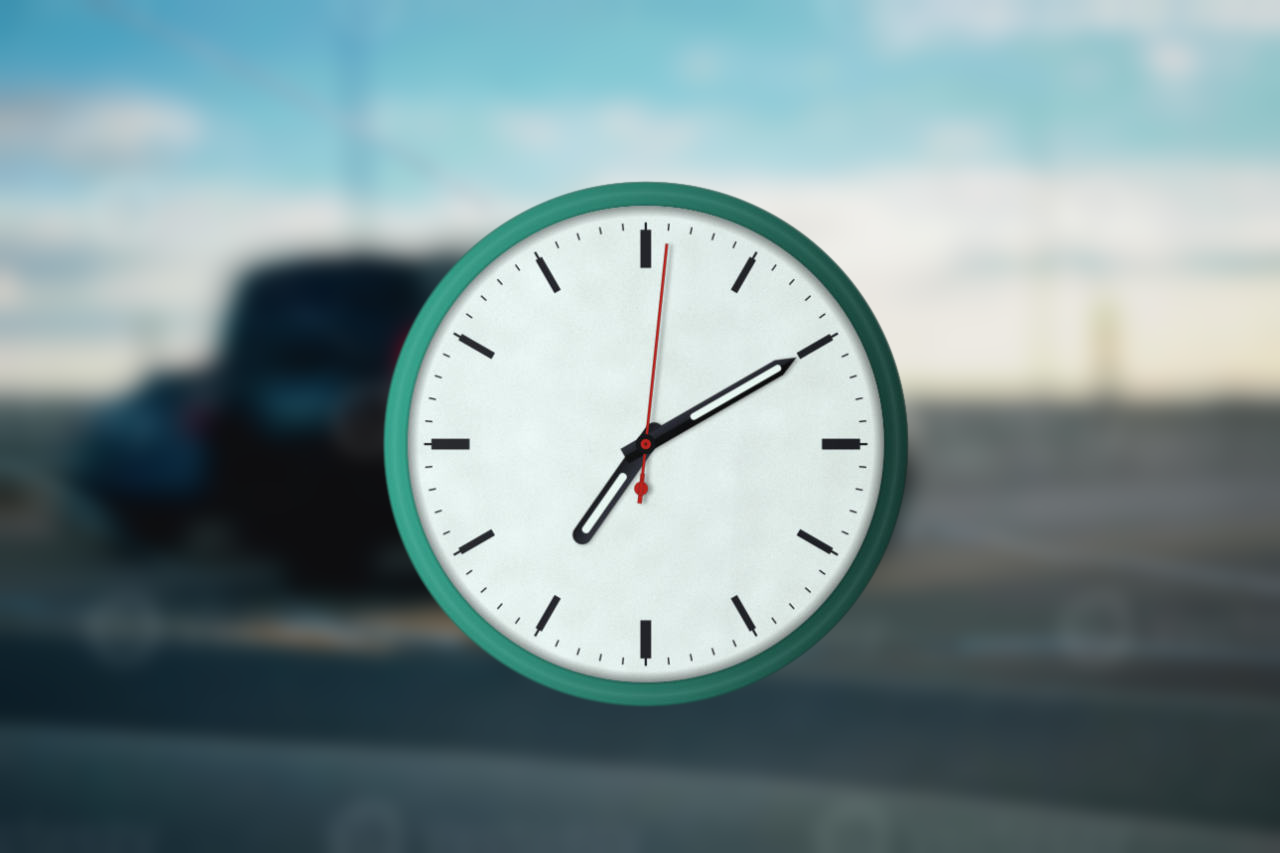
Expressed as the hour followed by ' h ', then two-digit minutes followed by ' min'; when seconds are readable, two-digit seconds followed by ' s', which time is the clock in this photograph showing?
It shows 7 h 10 min 01 s
